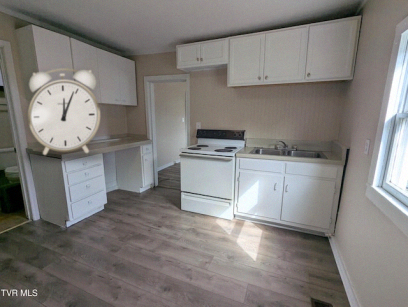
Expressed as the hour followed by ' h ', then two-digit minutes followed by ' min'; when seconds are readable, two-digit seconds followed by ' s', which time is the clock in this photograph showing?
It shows 12 h 04 min
